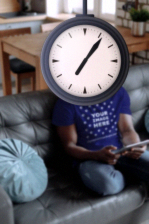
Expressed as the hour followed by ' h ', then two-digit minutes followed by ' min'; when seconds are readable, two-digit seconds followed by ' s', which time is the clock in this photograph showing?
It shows 7 h 06 min
